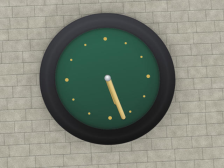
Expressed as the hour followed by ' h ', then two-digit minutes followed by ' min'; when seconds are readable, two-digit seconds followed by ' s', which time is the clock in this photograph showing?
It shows 5 h 27 min
